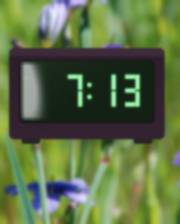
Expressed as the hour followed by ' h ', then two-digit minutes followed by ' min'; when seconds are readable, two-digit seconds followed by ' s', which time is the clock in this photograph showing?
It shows 7 h 13 min
